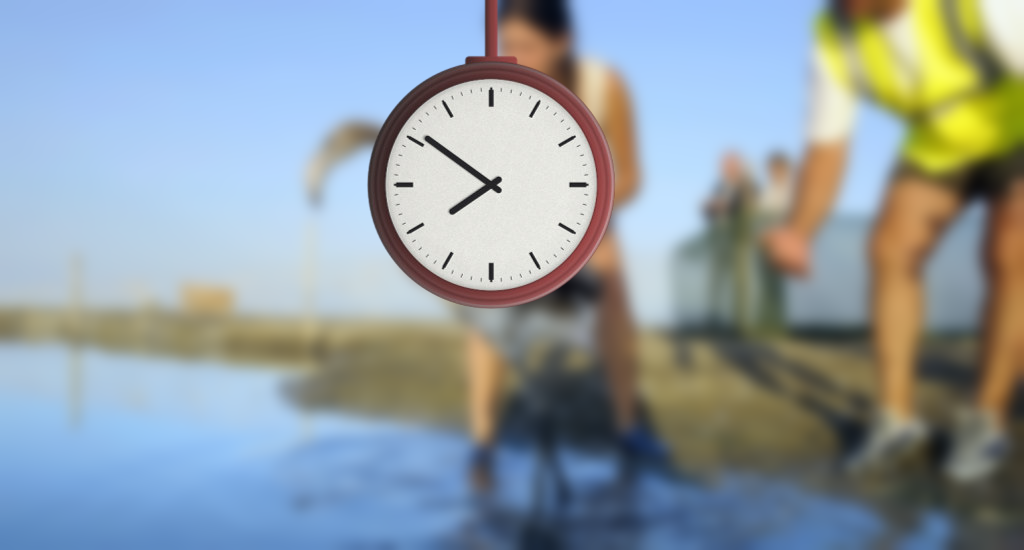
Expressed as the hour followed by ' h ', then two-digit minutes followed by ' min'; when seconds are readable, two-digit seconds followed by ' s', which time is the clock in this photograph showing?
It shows 7 h 51 min
